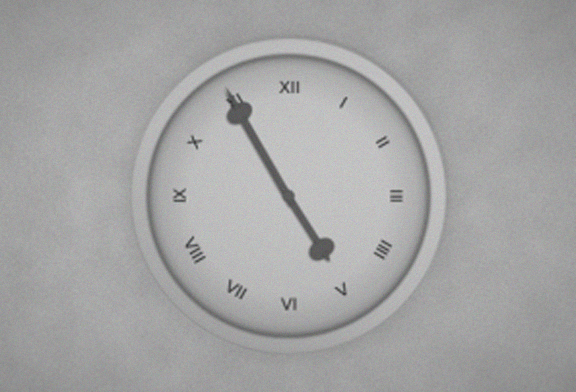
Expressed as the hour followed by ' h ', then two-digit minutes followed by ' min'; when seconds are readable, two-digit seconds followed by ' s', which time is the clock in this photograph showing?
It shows 4 h 55 min
